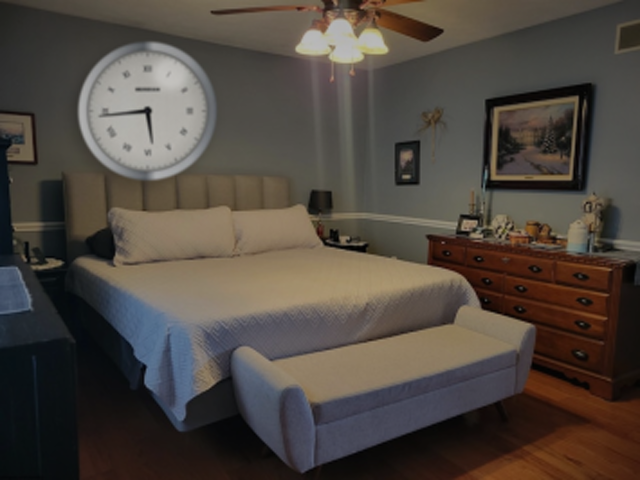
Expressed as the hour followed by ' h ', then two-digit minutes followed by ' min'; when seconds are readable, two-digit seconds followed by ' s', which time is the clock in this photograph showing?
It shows 5 h 44 min
